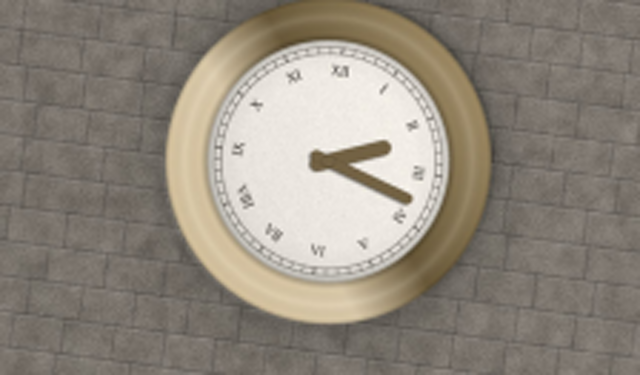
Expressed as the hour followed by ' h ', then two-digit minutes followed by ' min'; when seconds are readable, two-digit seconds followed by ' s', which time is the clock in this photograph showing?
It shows 2 h 18 min
